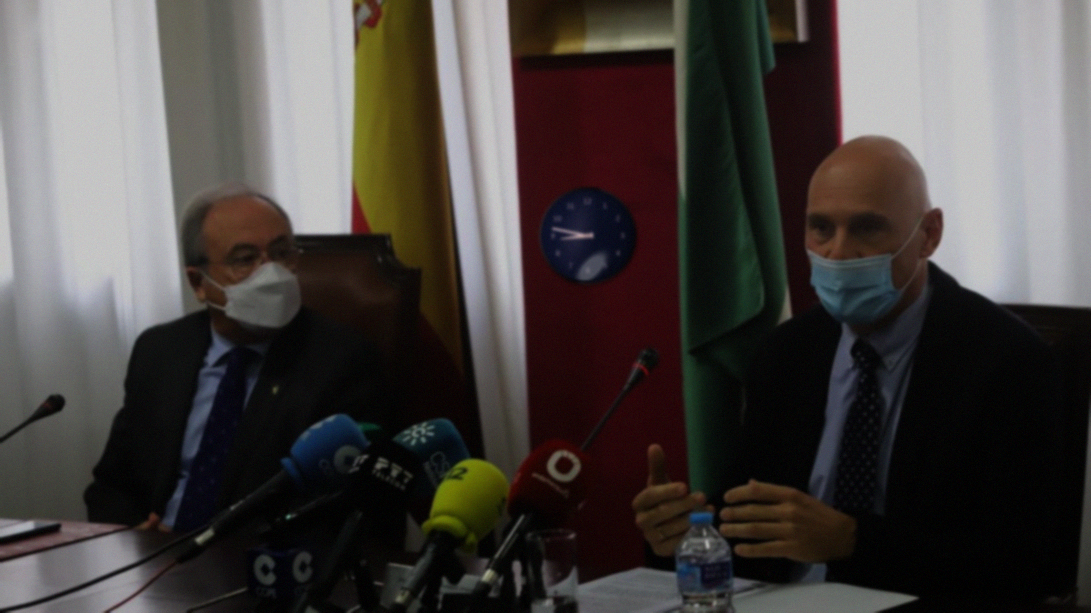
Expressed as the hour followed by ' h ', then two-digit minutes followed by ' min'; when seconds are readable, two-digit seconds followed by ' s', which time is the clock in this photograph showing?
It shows 8 h 47 min
